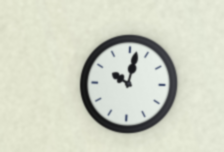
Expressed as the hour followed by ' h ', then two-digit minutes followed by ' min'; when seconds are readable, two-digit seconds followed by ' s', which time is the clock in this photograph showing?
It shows 10 h 02 min
